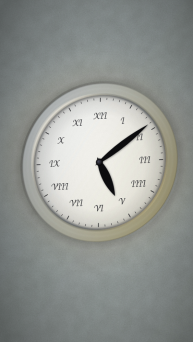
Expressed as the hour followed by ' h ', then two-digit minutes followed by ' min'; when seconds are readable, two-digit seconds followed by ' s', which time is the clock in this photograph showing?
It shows 5 h 09 min
